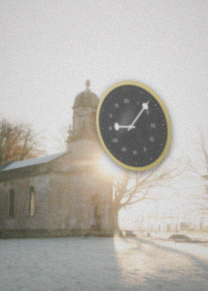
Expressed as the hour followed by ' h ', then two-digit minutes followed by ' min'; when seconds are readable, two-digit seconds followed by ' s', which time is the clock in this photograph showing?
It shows 9 h 08 min
